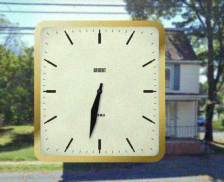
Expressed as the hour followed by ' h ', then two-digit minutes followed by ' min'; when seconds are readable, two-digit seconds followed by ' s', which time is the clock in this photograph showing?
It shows 6 h 32 min
